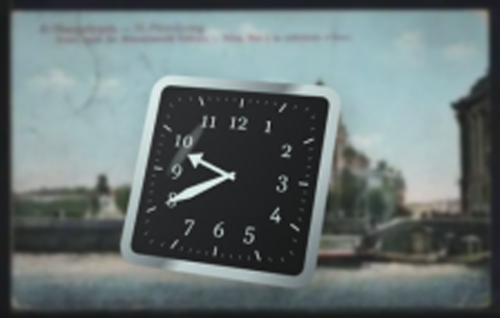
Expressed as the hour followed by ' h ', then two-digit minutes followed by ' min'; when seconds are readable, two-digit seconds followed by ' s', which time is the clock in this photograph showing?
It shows 9 h 40 min
